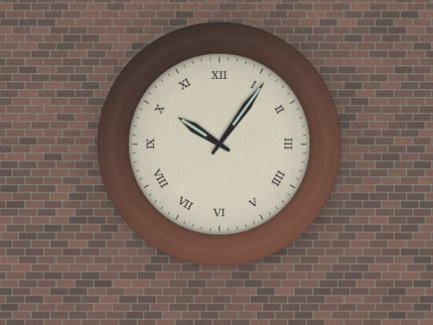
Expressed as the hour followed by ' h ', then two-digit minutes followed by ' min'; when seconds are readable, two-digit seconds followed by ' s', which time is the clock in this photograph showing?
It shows 10 h 06 min
